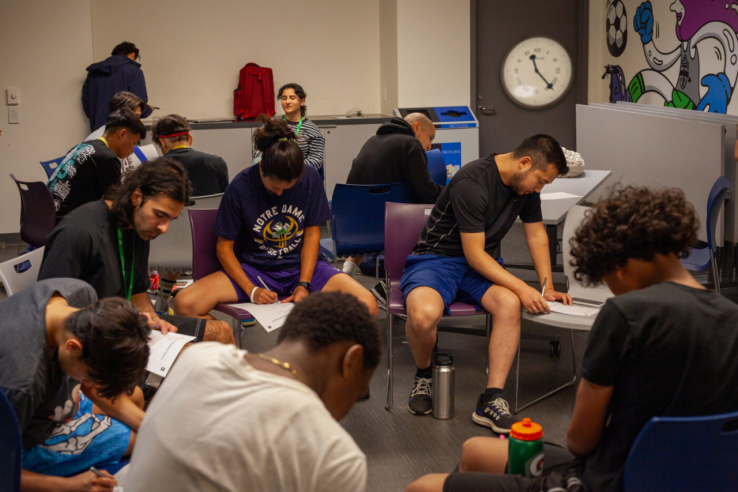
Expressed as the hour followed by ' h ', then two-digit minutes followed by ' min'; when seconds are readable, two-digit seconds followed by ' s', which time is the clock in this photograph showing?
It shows 11 h 23 min
